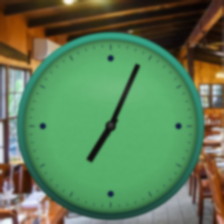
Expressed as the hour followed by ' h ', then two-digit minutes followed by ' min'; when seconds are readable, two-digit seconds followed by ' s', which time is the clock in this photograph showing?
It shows 7 h 04 min
